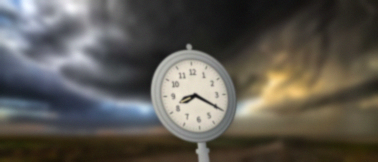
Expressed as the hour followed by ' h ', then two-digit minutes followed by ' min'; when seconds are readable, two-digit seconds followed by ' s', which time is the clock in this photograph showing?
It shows 8 h 20 min
